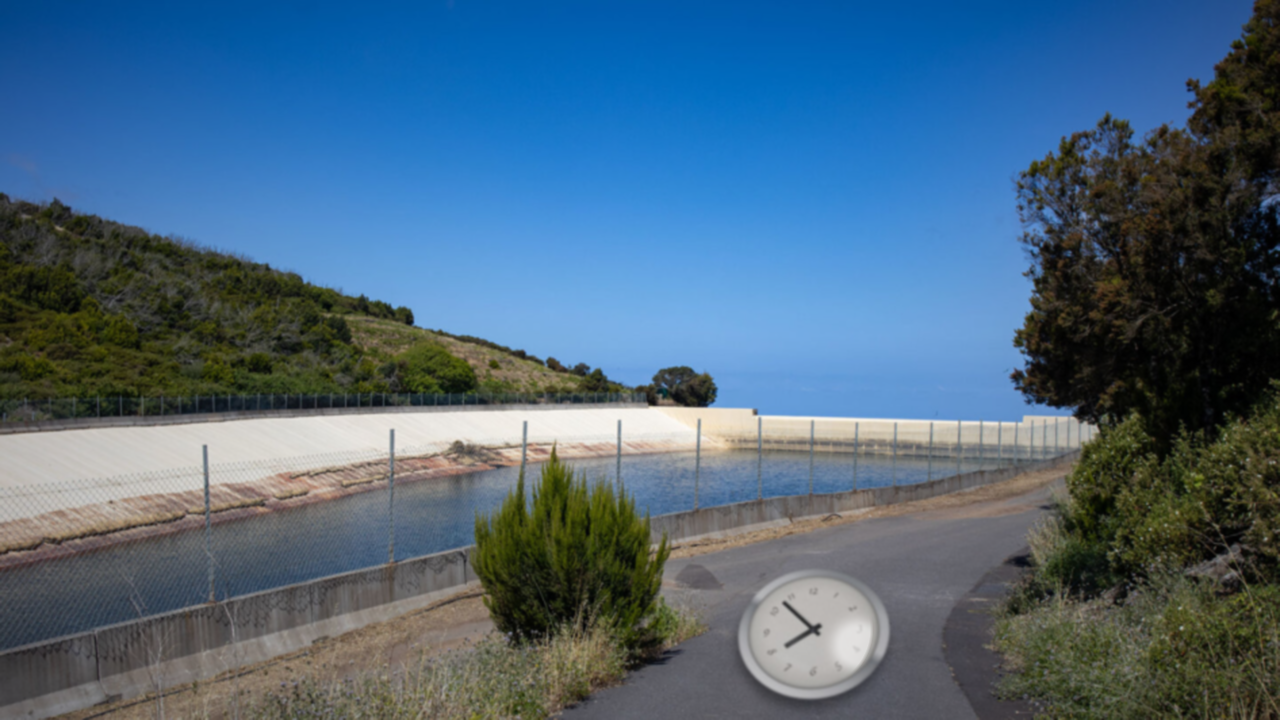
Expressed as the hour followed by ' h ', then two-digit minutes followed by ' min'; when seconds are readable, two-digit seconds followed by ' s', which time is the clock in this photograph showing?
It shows 7 h 53 min
